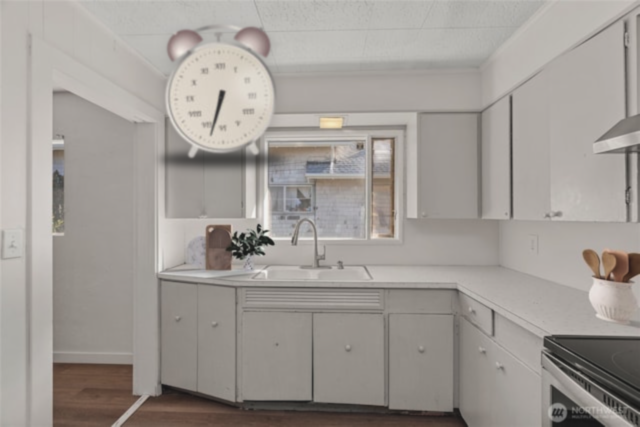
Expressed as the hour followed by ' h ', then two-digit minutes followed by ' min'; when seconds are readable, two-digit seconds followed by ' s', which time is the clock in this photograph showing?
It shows 6 h 33 min
